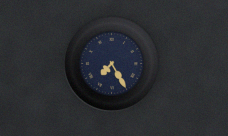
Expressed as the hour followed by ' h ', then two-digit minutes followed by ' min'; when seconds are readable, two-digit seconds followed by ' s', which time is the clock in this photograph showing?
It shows 7 h 25 min
